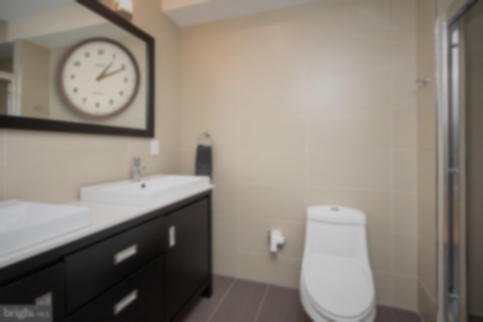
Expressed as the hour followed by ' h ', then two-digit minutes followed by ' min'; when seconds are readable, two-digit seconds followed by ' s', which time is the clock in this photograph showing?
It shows 1 h 11 min
